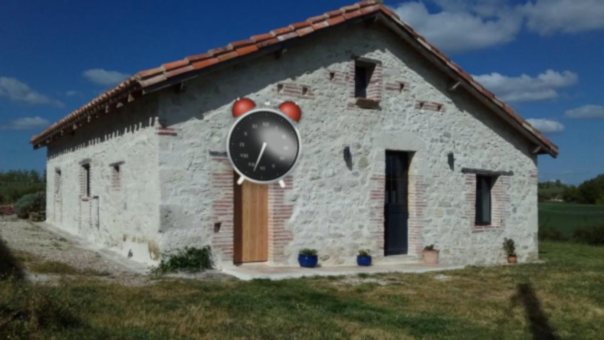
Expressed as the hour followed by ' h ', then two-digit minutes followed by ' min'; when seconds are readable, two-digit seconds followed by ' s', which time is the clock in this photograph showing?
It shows 6 h 33 min
